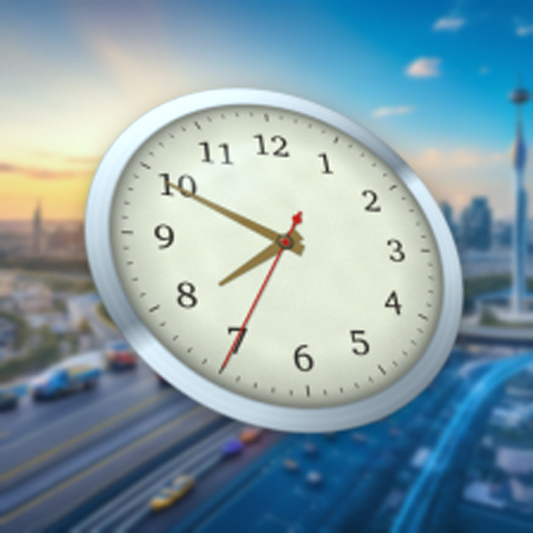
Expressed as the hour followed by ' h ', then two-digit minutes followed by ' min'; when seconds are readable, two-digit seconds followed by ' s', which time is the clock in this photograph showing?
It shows 7 h 49 min 35 s
